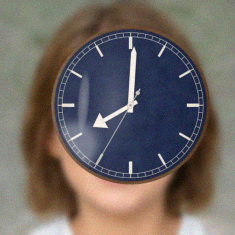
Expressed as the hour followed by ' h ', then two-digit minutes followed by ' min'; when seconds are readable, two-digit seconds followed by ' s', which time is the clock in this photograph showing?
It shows 8 h 00 min 35 s
